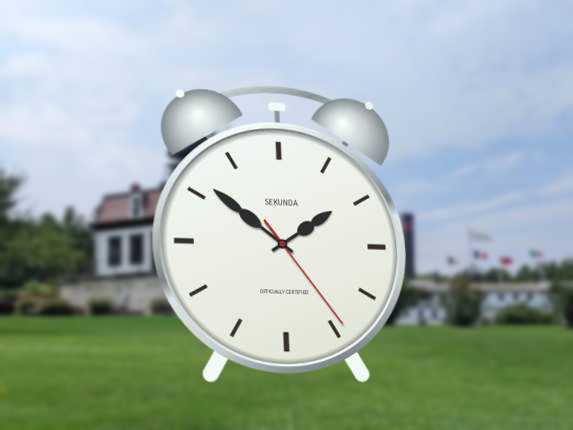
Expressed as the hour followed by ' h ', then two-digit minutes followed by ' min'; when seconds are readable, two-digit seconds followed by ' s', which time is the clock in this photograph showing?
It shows 1 h 51 min 24 s
